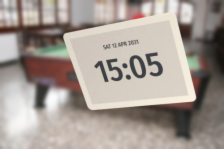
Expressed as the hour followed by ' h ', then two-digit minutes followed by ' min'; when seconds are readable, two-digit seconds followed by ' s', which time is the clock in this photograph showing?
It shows 15 h 05 min
